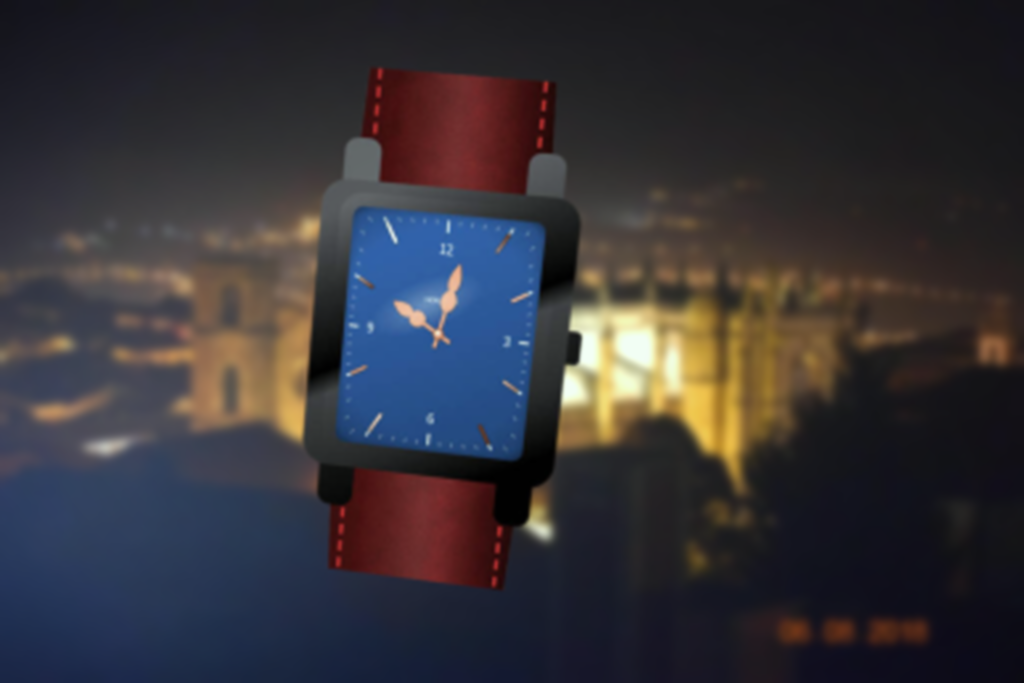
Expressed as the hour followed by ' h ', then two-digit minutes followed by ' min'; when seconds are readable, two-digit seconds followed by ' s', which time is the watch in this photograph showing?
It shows 10 h 02 min
